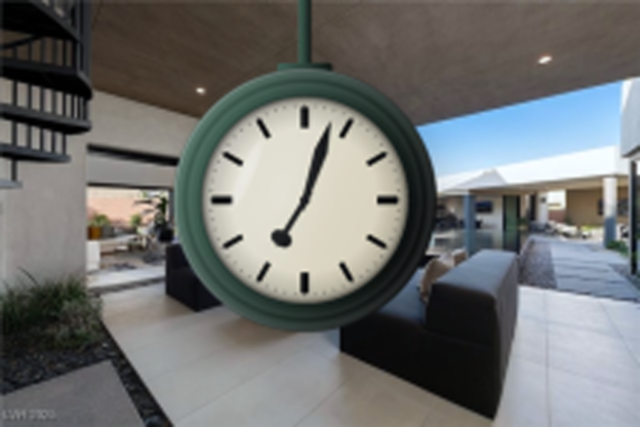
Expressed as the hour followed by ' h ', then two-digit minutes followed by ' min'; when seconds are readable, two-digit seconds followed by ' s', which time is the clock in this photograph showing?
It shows 7 h 03 min
